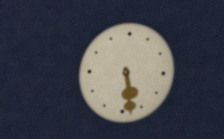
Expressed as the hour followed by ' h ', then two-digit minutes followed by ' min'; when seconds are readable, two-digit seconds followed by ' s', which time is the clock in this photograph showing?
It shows 5 h 28 min
